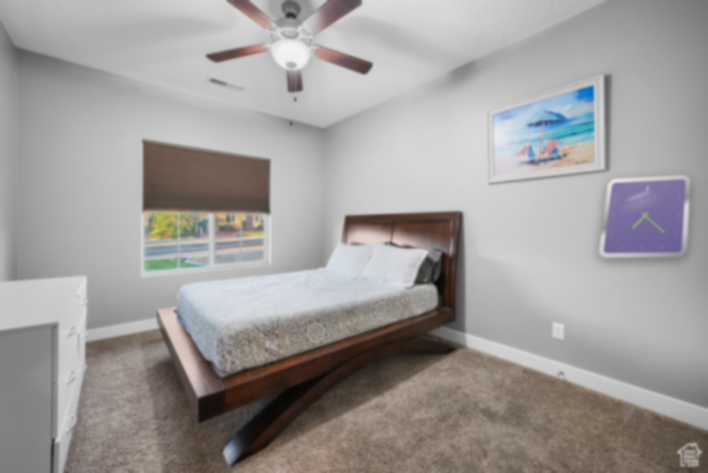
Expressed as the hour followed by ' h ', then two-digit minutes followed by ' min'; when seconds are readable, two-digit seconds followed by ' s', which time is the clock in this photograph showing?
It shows 7 h 22 min
